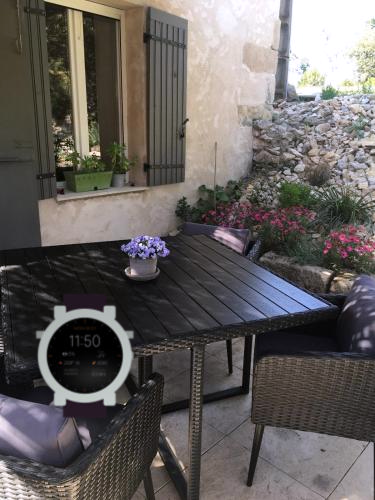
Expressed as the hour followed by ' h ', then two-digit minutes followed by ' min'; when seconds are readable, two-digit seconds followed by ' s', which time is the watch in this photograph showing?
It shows 11 h 50 min
